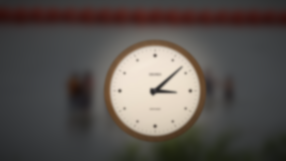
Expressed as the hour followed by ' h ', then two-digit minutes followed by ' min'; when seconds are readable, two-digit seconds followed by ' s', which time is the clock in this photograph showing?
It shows 3 h 08 min
